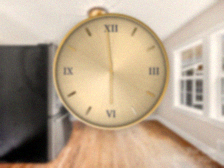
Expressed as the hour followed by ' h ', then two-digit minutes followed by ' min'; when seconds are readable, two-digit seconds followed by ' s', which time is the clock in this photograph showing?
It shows 5 h 59 min
